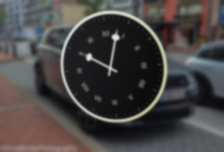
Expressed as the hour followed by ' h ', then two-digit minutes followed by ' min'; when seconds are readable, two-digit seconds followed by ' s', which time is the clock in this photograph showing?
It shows 10 h 03 min
